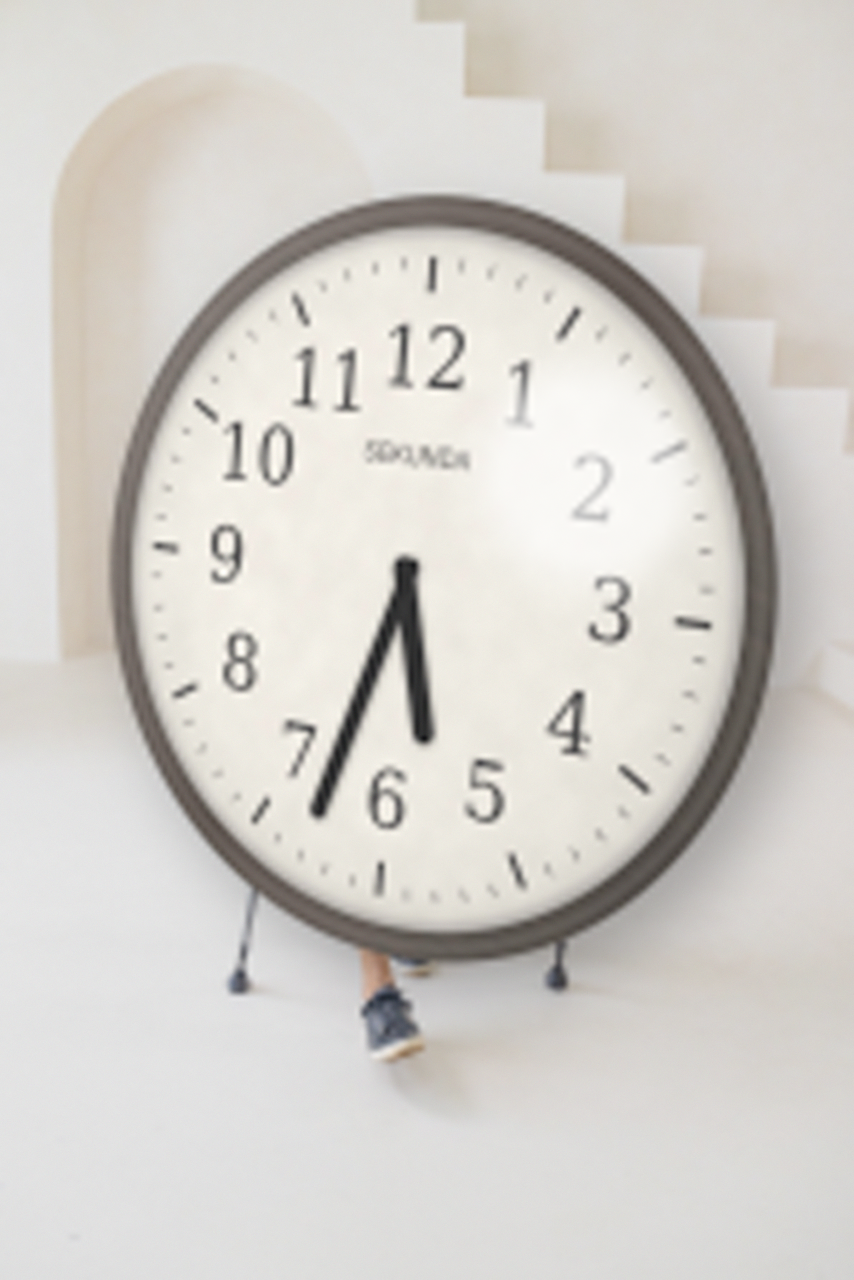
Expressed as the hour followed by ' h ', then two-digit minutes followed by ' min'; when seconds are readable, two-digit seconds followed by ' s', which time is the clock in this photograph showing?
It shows 5 h 33 min
